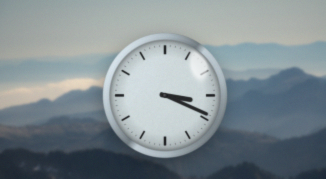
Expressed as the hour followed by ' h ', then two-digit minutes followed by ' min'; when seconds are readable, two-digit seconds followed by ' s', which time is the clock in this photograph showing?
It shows 3 h 19 min
